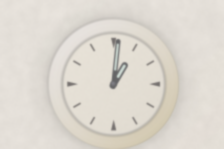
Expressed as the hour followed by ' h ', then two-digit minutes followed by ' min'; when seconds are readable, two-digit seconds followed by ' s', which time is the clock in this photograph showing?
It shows 1 h 01 min
